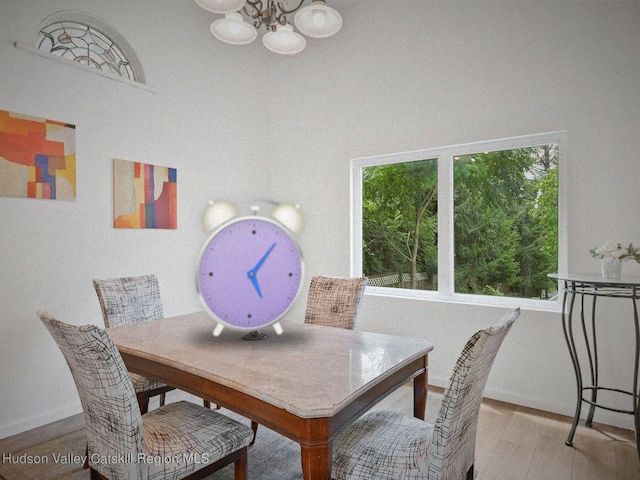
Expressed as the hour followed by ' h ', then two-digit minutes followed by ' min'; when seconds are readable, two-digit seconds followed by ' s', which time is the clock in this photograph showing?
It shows 5 h 06 min
